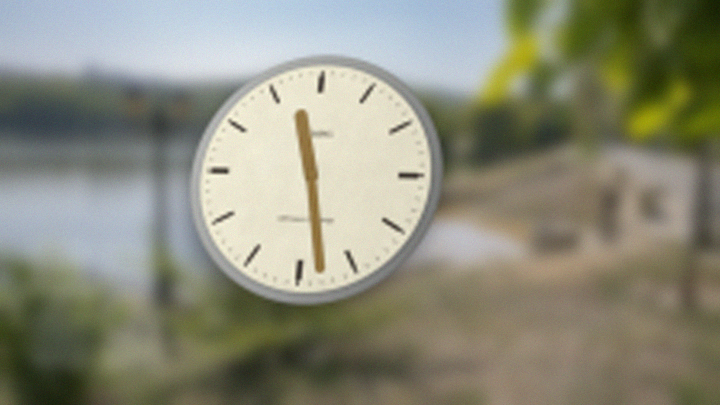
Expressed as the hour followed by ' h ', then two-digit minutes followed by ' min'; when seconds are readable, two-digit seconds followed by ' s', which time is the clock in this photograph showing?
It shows 11 h 28 min
